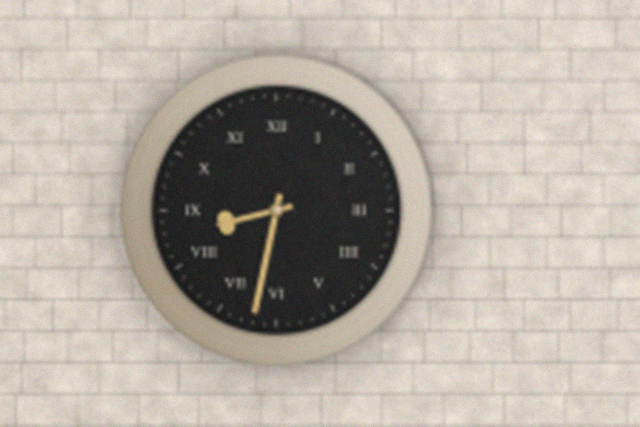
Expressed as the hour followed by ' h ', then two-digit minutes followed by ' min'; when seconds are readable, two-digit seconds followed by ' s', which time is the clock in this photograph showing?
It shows 8 h 32 min
